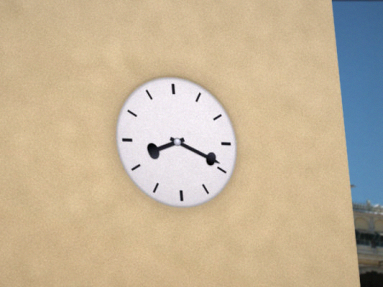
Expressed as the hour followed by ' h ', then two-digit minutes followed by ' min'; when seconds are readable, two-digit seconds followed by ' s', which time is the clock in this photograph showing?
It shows 8 h 19 min
